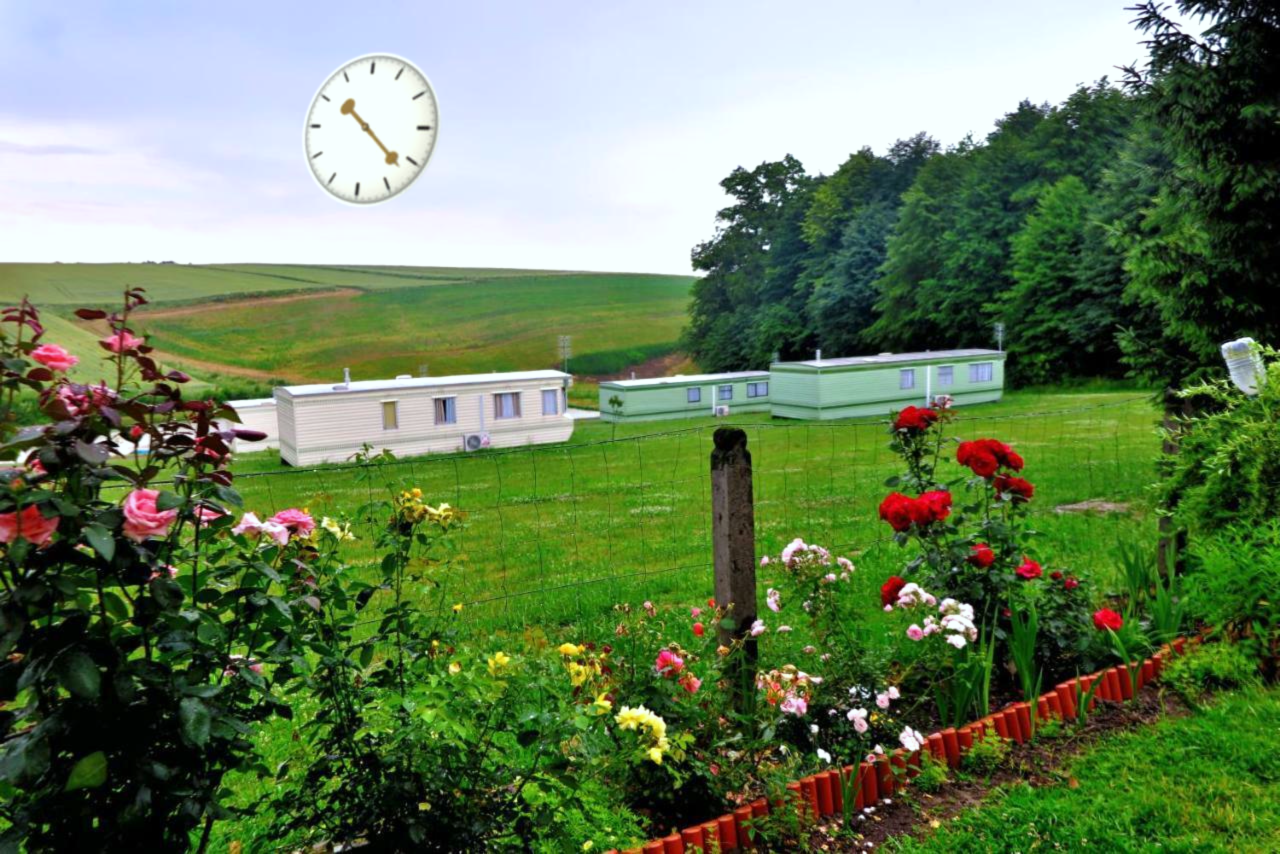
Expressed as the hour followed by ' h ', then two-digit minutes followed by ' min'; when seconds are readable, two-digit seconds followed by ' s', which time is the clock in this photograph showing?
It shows 10 h 22 min
